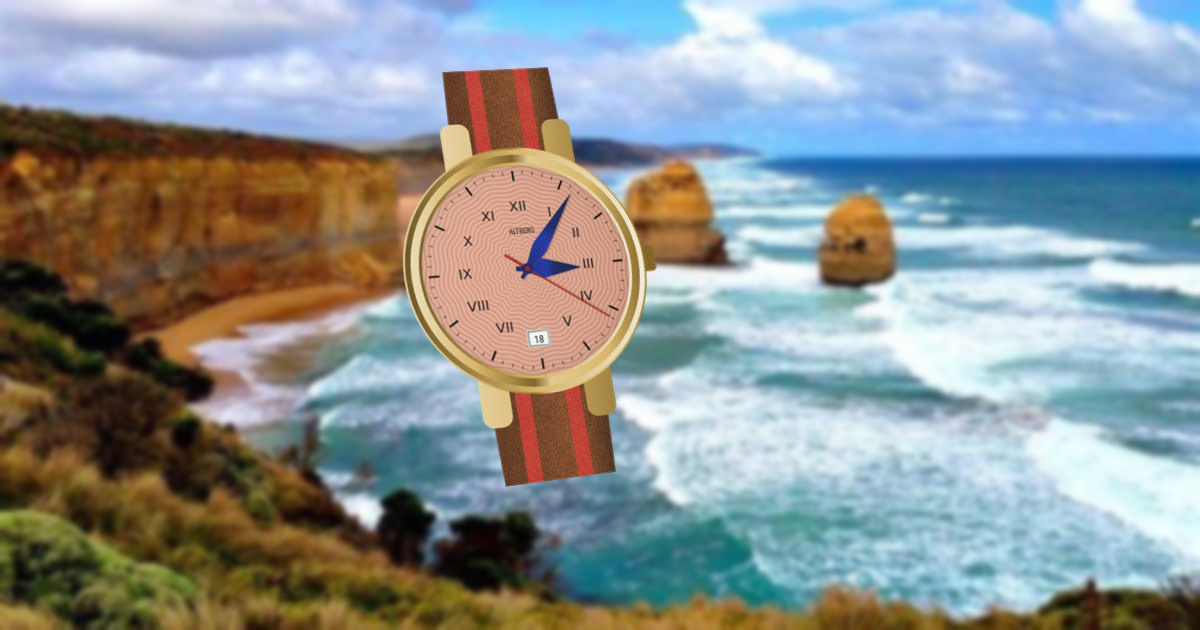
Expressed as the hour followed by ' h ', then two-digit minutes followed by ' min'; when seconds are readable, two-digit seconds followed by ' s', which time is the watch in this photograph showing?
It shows 3 h 06 min 21 s
